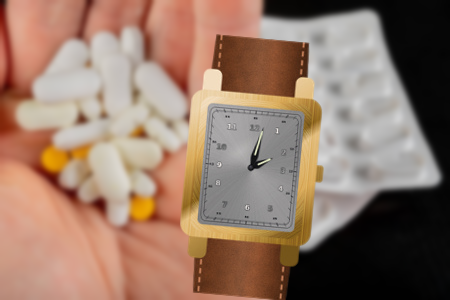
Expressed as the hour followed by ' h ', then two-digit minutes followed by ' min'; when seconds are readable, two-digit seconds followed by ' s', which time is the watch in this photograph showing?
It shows 2 h 02 min
